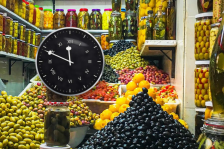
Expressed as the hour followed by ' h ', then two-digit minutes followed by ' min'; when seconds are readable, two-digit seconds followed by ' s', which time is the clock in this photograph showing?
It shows 11 h 49 min
